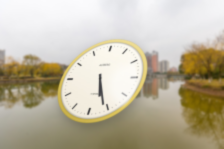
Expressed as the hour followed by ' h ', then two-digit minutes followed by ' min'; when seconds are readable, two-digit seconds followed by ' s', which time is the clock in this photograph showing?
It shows 5 h 26 min
